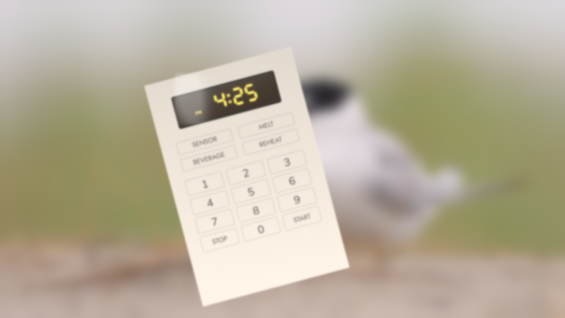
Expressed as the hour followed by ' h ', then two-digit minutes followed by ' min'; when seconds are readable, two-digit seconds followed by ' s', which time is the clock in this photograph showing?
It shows 4 h 25 min
